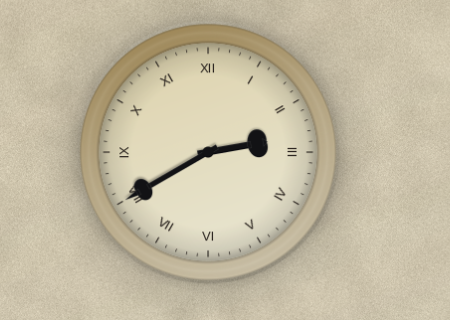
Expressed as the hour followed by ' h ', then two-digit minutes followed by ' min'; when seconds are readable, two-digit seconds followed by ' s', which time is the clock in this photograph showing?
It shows 2 h 40 min
